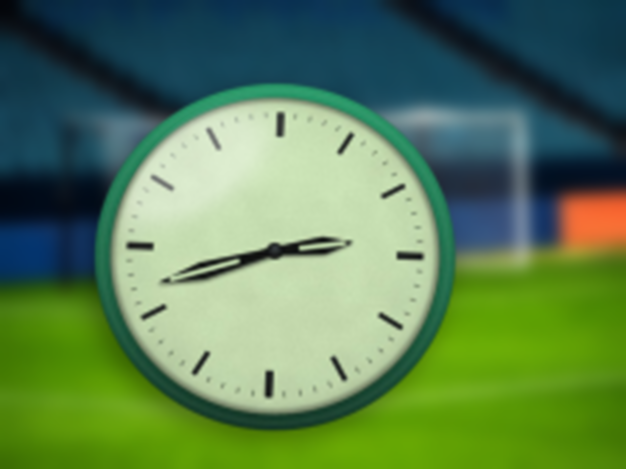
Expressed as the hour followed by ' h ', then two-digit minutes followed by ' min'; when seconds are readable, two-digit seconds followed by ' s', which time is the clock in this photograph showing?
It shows 2 h 42 min
